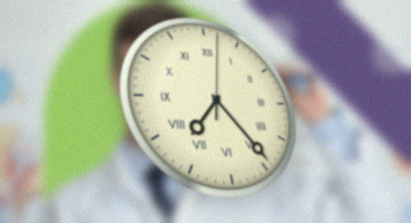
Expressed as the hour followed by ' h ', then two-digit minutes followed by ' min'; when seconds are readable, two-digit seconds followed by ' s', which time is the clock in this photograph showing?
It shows 7 h 24 min 02 s
